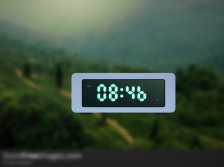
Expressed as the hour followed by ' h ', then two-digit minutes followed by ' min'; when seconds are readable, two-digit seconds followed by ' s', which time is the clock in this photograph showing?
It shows 8 h 46 min
